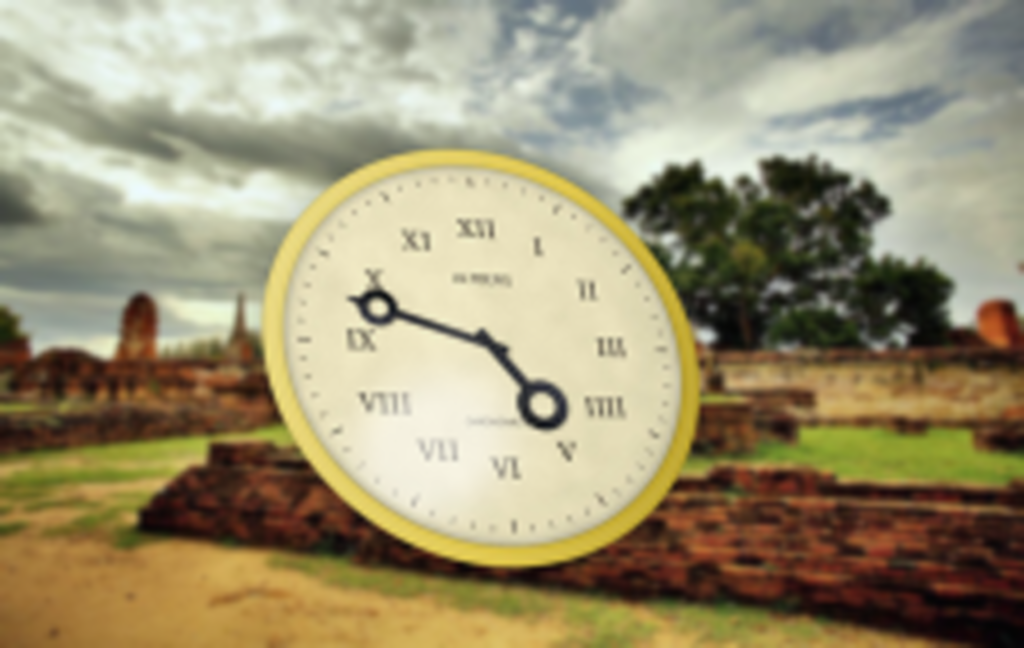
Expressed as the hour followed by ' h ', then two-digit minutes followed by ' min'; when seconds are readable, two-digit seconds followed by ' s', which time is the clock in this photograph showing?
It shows 4 h 48 min
